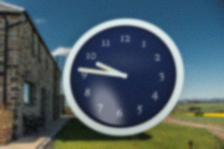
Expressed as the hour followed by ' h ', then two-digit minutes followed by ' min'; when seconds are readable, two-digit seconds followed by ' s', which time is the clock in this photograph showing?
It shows 9 h 46 min
